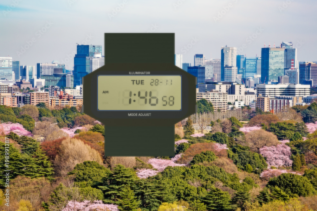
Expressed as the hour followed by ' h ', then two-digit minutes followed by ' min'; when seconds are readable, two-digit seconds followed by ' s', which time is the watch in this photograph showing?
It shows 1 h 46 min 58 s
